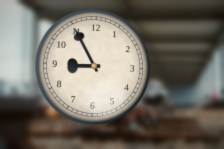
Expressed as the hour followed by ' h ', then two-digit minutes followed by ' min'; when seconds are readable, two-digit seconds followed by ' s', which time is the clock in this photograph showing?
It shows 8 h 55 min
